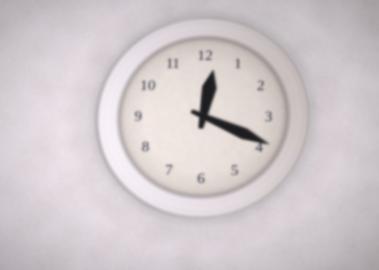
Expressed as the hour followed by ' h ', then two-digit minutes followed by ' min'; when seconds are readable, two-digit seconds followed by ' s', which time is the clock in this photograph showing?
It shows 12 h 19 min
